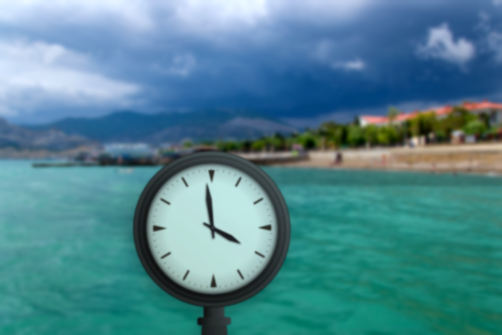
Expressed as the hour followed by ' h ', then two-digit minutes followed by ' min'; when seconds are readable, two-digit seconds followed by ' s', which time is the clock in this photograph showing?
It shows 3 h 59 min
